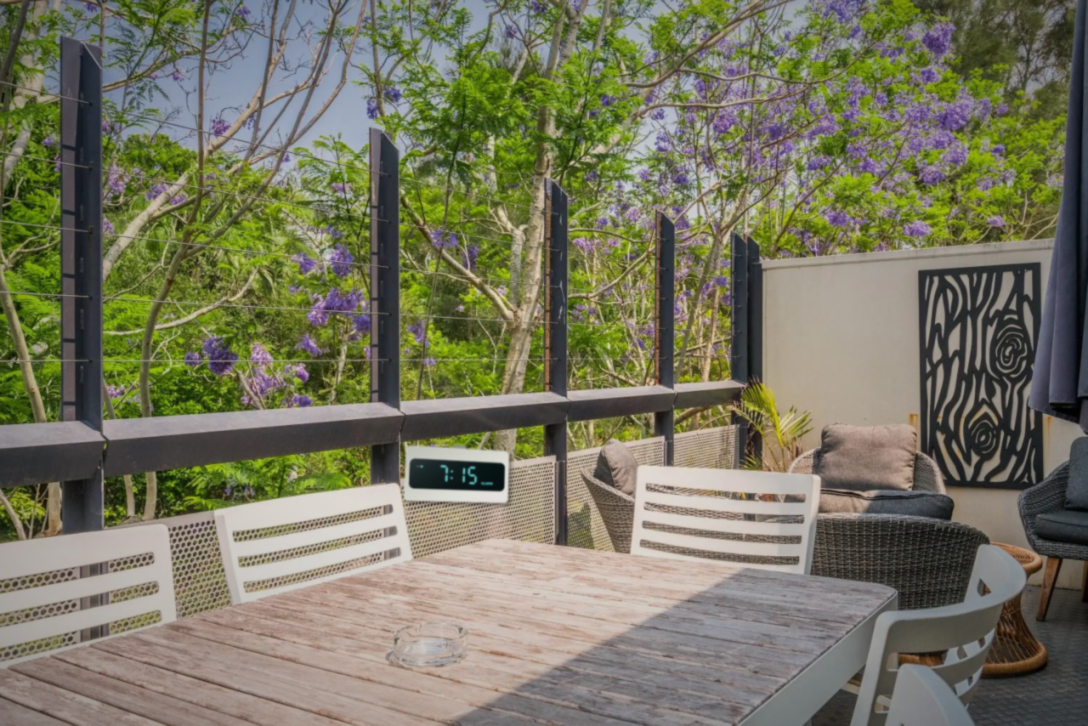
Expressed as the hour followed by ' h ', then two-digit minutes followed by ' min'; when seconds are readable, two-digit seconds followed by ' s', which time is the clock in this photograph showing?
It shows 7 h 15 min
